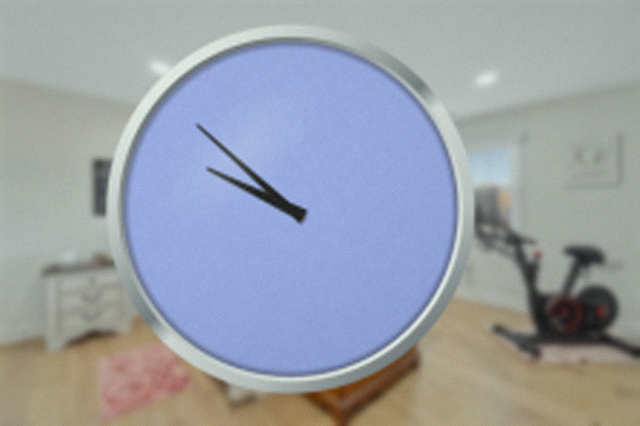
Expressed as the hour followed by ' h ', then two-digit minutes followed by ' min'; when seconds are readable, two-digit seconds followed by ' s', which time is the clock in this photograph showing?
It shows 9 h 52 min
